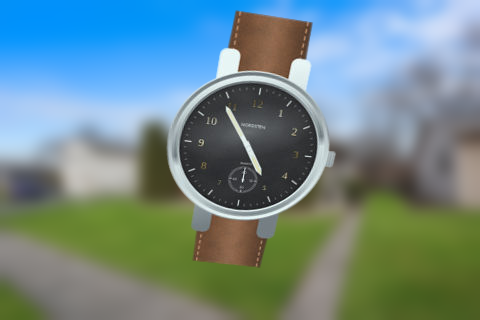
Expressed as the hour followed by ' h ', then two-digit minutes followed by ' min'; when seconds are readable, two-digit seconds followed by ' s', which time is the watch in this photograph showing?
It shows 4 h 54 min
